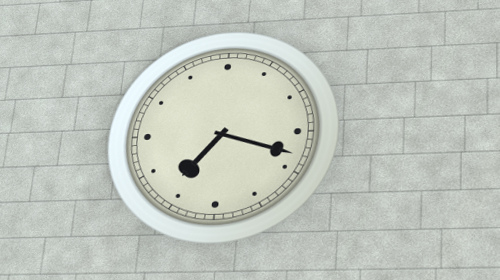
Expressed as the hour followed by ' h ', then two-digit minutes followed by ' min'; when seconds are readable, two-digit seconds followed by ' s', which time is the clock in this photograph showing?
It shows 7 h 18 min
